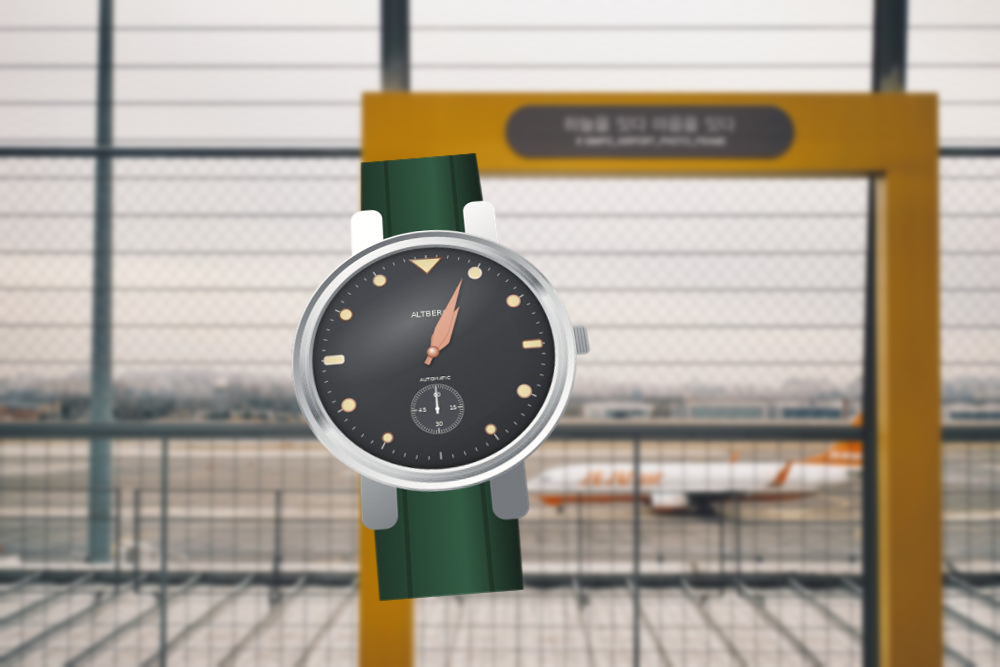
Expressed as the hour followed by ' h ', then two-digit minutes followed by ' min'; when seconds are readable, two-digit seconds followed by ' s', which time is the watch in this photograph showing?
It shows 1 h 04 min
